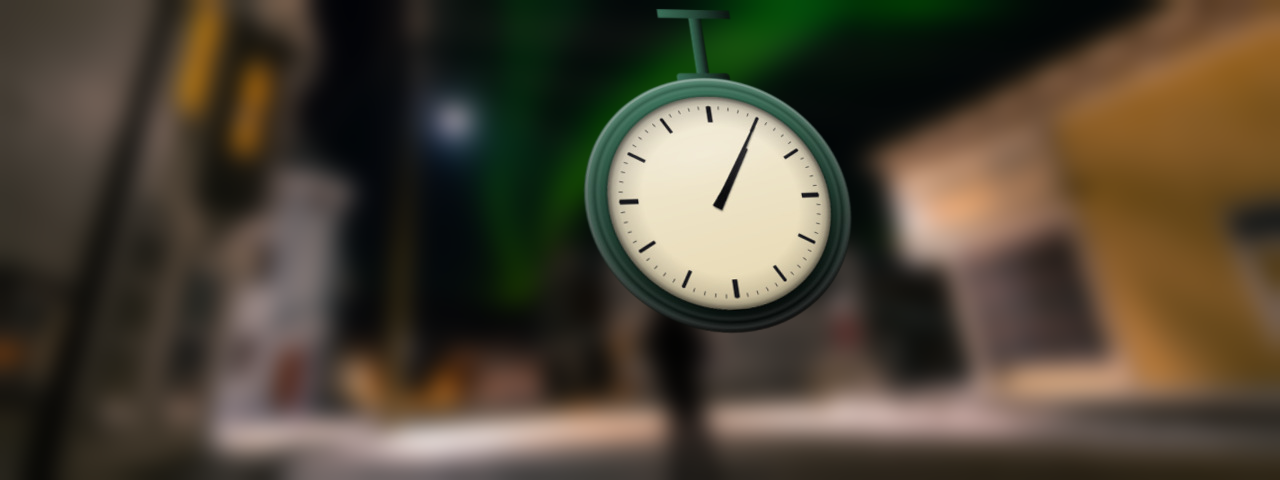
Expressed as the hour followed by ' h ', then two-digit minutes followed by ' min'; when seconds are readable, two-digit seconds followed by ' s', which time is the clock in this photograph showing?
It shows 1 h 05 min
